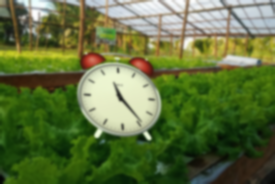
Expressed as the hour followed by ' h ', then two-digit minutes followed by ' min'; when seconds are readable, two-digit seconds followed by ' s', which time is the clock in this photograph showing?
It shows 11 h 24 min
